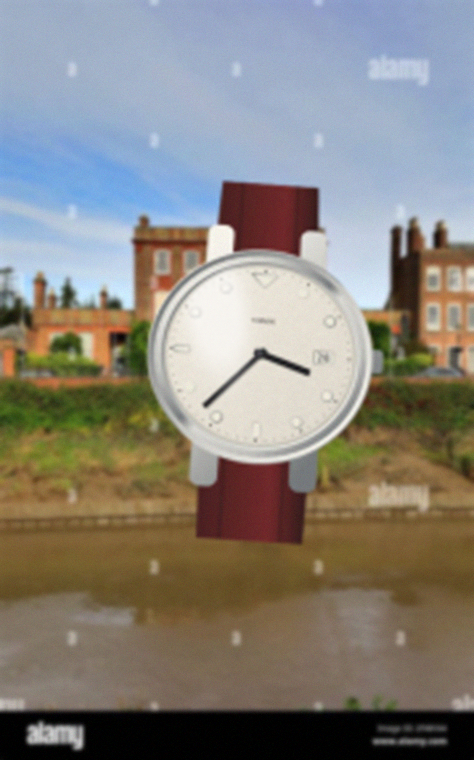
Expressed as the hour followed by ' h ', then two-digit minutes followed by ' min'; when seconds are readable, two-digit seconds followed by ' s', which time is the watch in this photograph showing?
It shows 3 h 37 min
